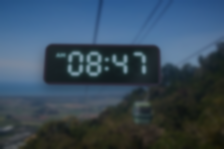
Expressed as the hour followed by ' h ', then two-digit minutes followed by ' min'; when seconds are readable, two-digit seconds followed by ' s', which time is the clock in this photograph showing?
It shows 8 h 47 min
